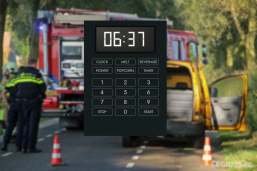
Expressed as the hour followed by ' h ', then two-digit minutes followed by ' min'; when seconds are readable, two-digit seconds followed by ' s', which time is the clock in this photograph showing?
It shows 6 h 37 min
